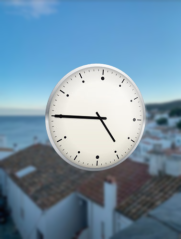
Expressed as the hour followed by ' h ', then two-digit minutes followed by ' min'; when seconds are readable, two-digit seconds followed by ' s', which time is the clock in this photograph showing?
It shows 4 h 45 min
